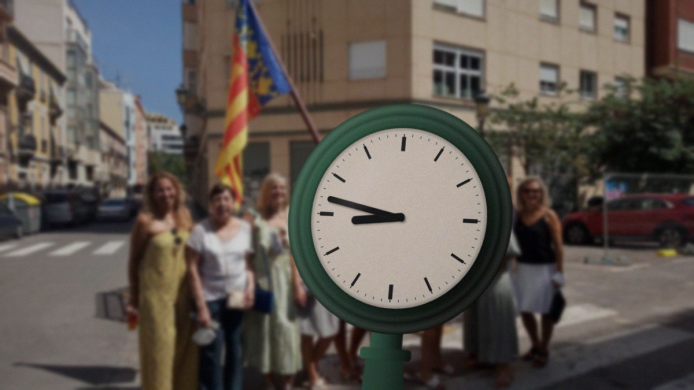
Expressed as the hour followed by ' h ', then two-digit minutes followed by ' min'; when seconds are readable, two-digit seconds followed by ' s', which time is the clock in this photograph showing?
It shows 8 h 47 min
